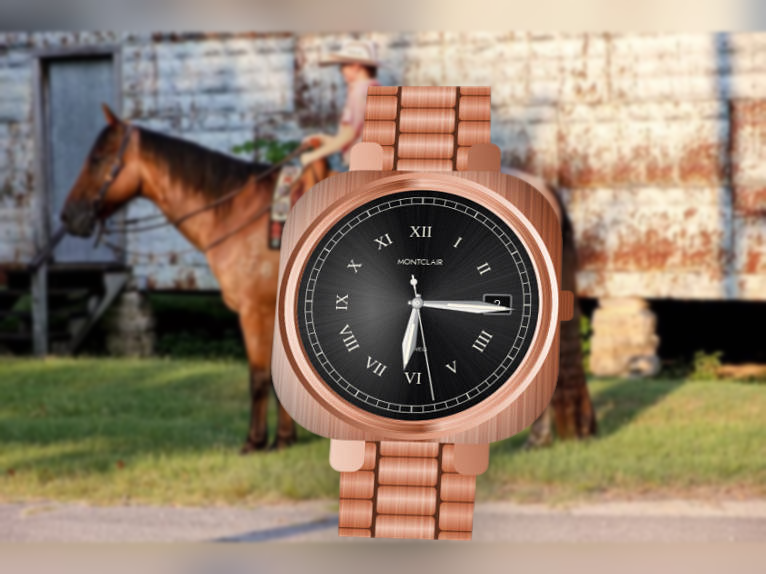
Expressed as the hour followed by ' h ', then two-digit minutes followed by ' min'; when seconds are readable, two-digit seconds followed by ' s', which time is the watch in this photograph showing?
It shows 6 h 15 min 28 s
